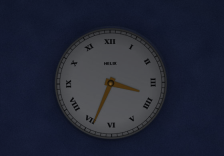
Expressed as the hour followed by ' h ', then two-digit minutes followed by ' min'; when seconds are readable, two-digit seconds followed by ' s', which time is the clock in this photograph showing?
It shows 3 h 34 min
